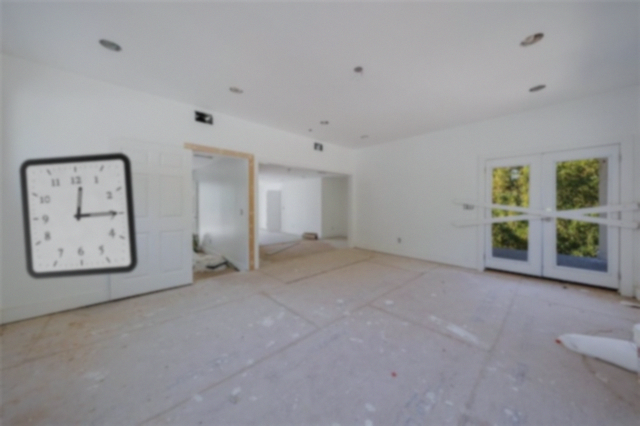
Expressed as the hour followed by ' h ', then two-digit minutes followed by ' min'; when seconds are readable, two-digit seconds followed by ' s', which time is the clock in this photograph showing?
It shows 12 h 15 min
